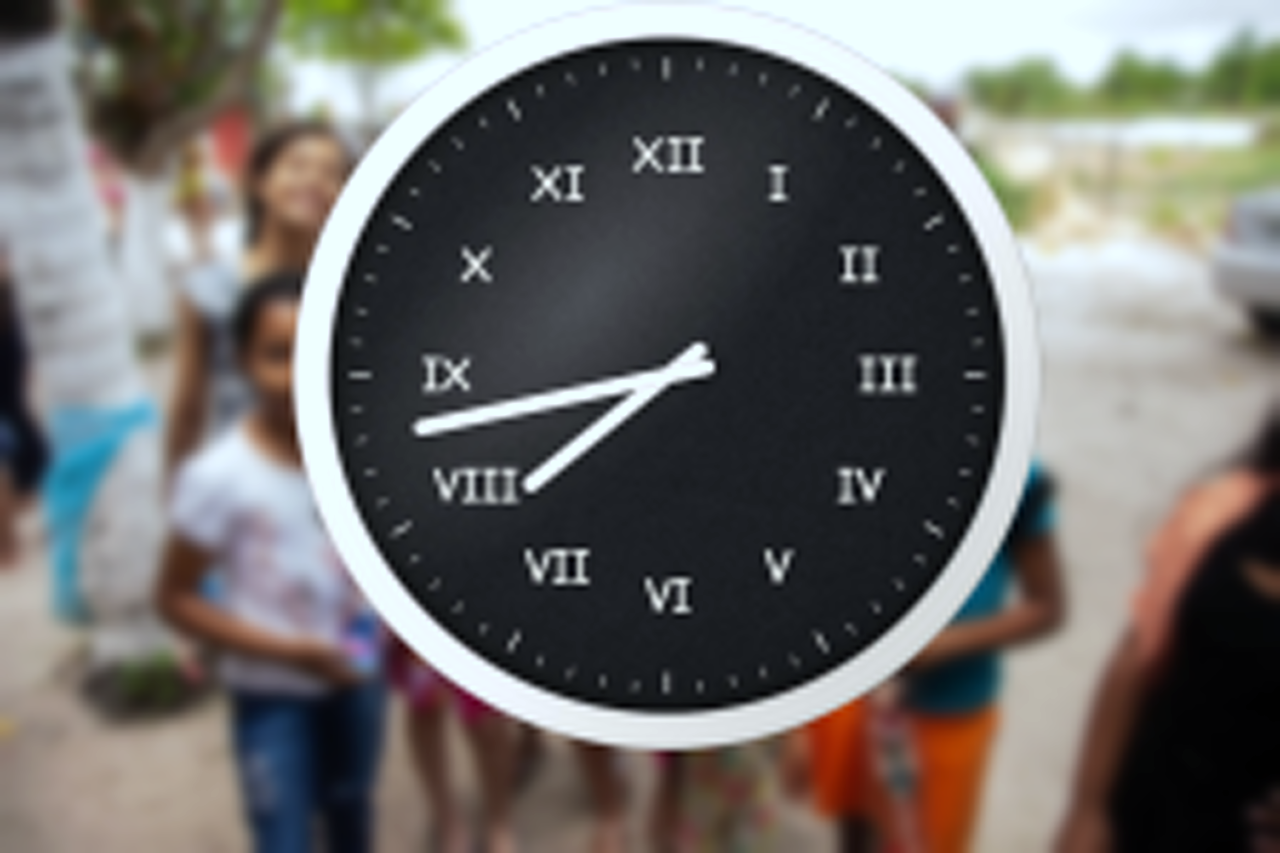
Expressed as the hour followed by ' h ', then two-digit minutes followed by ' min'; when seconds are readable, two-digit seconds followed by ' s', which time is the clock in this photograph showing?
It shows 7 h 43 min
